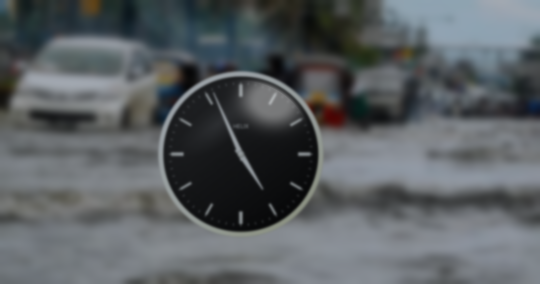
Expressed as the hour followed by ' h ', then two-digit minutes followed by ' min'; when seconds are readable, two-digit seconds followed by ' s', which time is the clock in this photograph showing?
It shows 4 h 56 min
